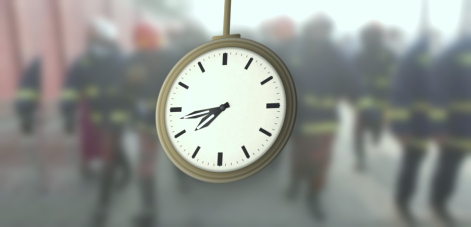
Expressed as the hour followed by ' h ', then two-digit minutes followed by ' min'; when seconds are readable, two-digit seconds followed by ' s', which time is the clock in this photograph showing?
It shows 7 h 43 min
